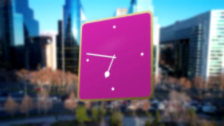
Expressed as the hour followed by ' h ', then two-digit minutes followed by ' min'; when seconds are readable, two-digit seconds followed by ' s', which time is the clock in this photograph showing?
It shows 6 h 47 min
